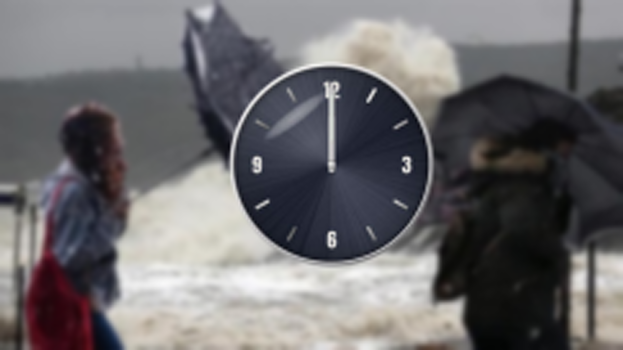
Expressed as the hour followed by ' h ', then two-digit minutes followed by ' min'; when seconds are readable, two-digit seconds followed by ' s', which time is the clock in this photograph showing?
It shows 12 h 00 min
